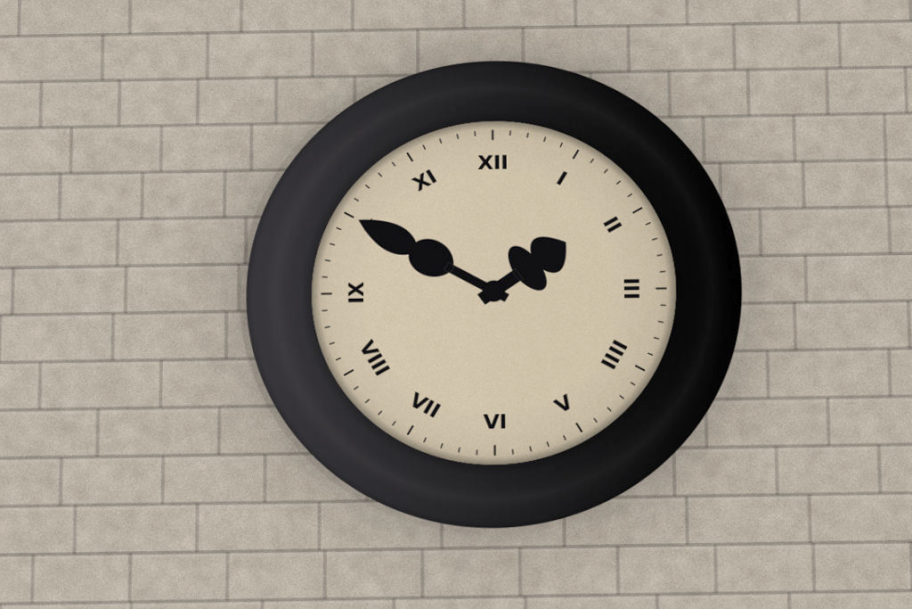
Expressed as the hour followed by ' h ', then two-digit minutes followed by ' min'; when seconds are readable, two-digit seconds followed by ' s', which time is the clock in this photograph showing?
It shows 1 h 50 min
